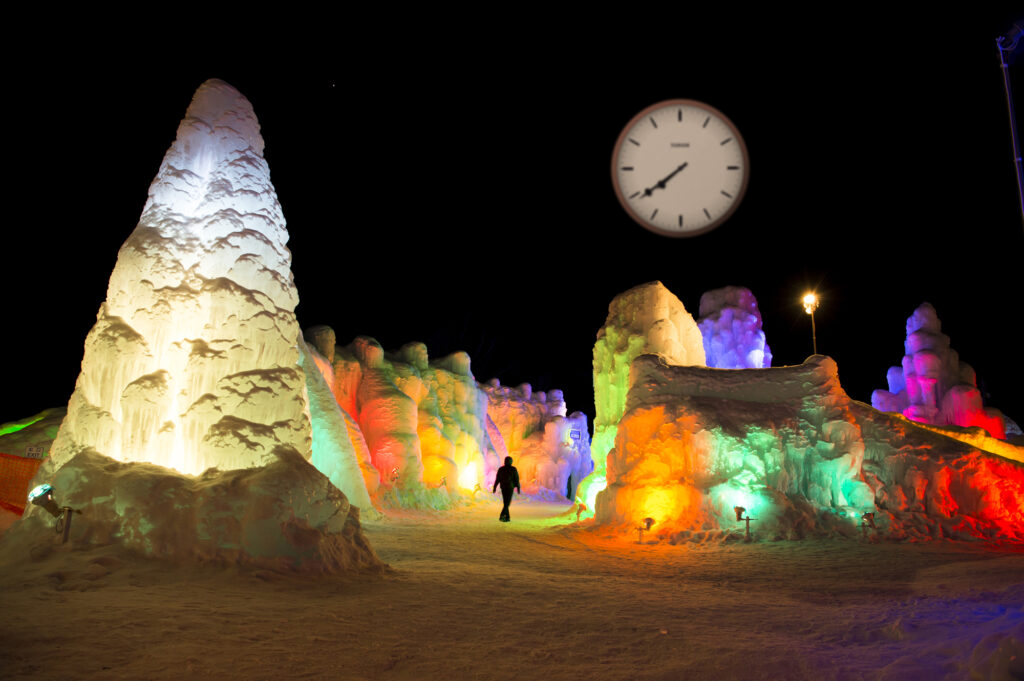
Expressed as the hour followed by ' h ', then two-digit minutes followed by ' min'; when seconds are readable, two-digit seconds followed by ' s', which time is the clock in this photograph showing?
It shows 7 h 39 min
